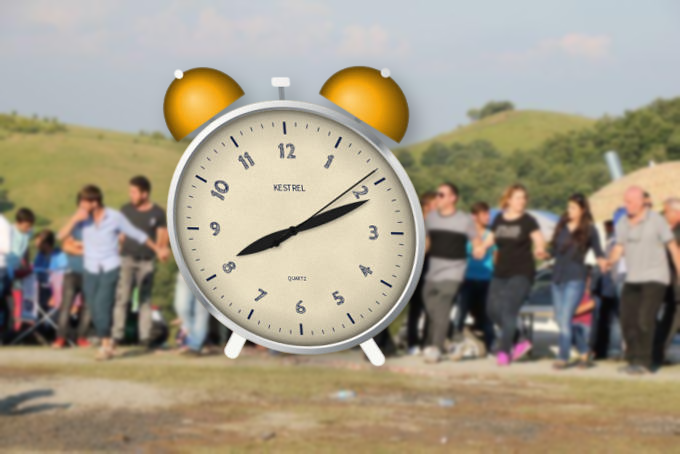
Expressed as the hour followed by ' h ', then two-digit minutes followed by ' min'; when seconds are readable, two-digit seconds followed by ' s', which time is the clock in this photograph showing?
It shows 8 h 11 min 09 s
